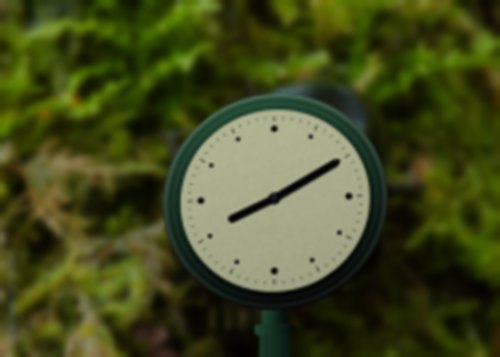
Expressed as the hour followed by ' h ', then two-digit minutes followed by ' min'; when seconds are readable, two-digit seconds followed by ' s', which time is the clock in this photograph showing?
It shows 8 h 10 min
